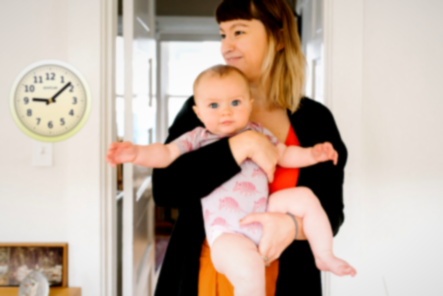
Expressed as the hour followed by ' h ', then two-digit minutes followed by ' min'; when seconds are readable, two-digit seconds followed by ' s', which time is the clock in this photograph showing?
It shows 9 h 08 min
